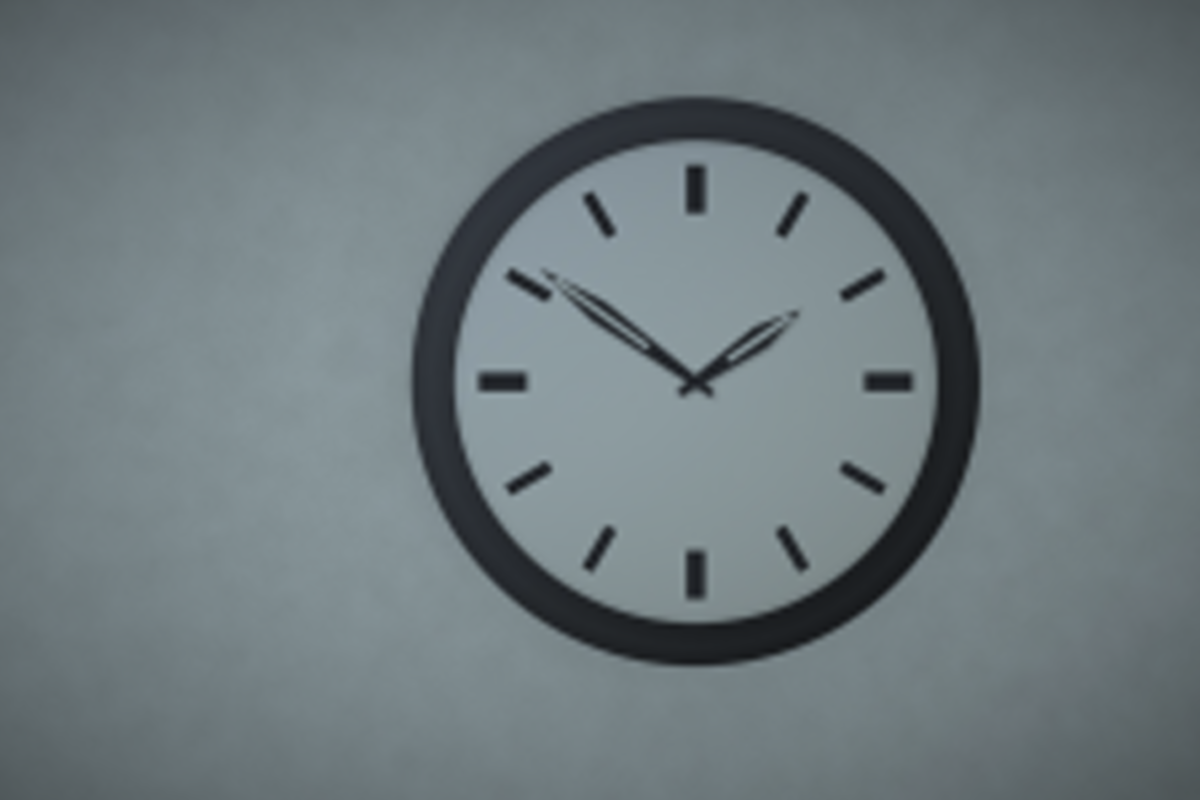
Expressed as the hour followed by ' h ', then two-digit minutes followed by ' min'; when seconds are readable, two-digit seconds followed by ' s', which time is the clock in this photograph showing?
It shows 1 h 51 min
